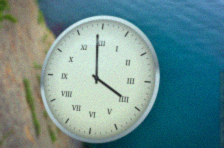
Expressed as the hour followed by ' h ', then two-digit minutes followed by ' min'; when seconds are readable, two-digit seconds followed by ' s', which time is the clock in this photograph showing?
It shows 3 h 59 min
